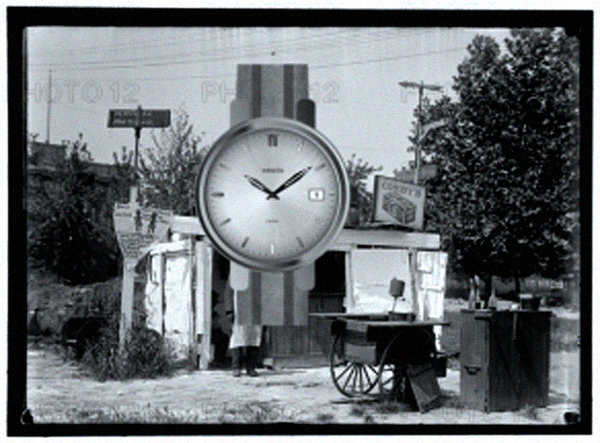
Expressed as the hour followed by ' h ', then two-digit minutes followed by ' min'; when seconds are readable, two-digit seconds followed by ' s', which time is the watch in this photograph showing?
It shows 10 h 09 min
